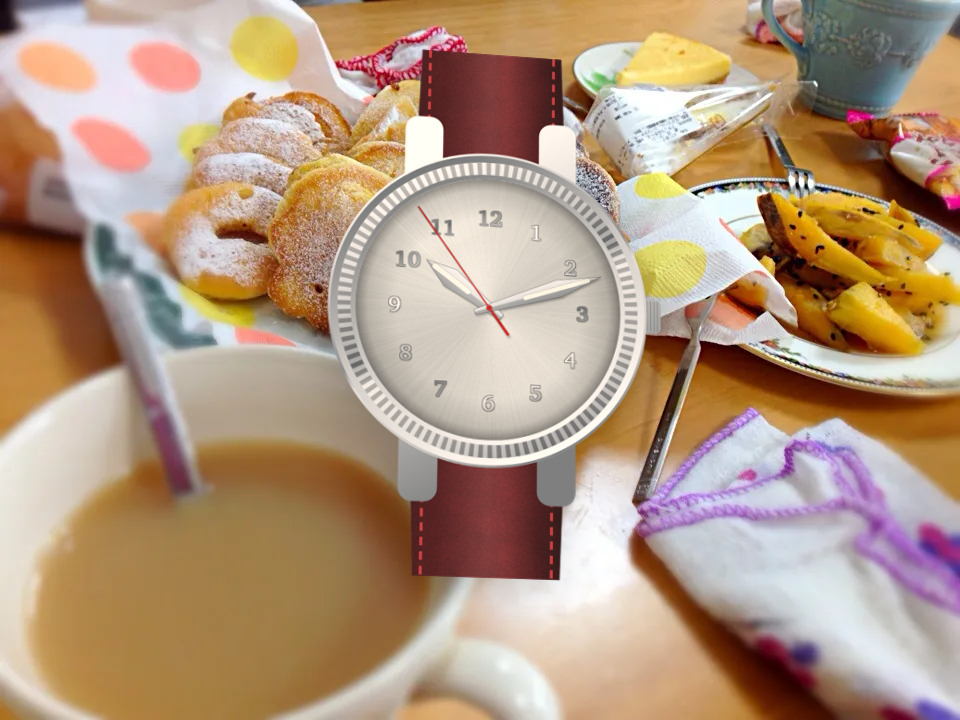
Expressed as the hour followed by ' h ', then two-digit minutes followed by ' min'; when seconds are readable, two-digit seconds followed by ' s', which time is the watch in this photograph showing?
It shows 10 h 11 min 54 s
